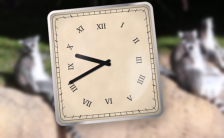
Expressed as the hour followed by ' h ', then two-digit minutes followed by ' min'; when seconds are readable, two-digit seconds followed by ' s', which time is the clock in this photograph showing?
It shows 9 h 41 min
